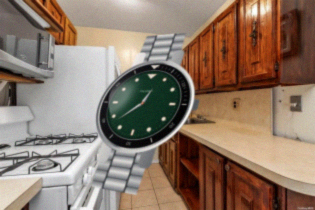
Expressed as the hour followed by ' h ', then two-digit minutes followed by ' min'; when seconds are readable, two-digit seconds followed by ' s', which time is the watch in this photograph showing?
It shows 12 h 38 min
